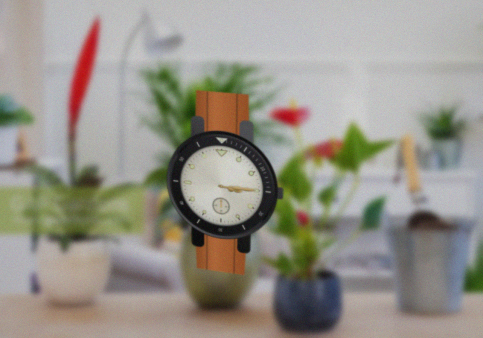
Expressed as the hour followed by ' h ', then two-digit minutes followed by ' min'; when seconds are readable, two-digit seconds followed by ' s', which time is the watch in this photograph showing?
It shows 3 h 15 min
